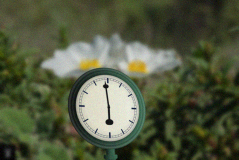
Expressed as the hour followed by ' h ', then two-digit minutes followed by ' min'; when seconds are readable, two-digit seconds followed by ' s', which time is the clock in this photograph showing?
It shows 5 h 59 min
